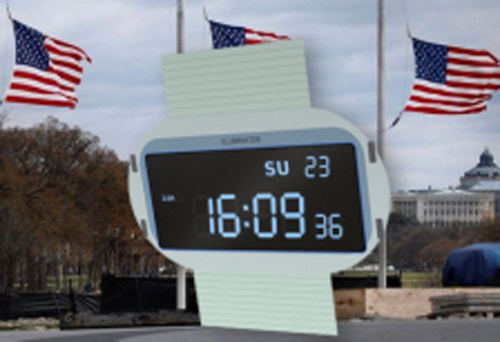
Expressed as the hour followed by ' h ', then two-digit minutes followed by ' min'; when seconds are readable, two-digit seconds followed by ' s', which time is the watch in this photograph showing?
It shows 16 h 09 min 36 s
